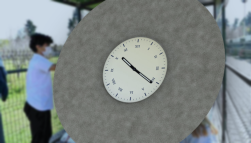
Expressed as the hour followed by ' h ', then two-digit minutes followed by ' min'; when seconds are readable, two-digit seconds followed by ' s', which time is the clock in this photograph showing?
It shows 10 h 21 min
